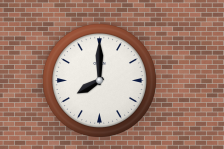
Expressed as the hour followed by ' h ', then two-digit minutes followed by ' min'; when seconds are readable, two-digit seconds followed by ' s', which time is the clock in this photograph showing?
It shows 8 h 00 min
